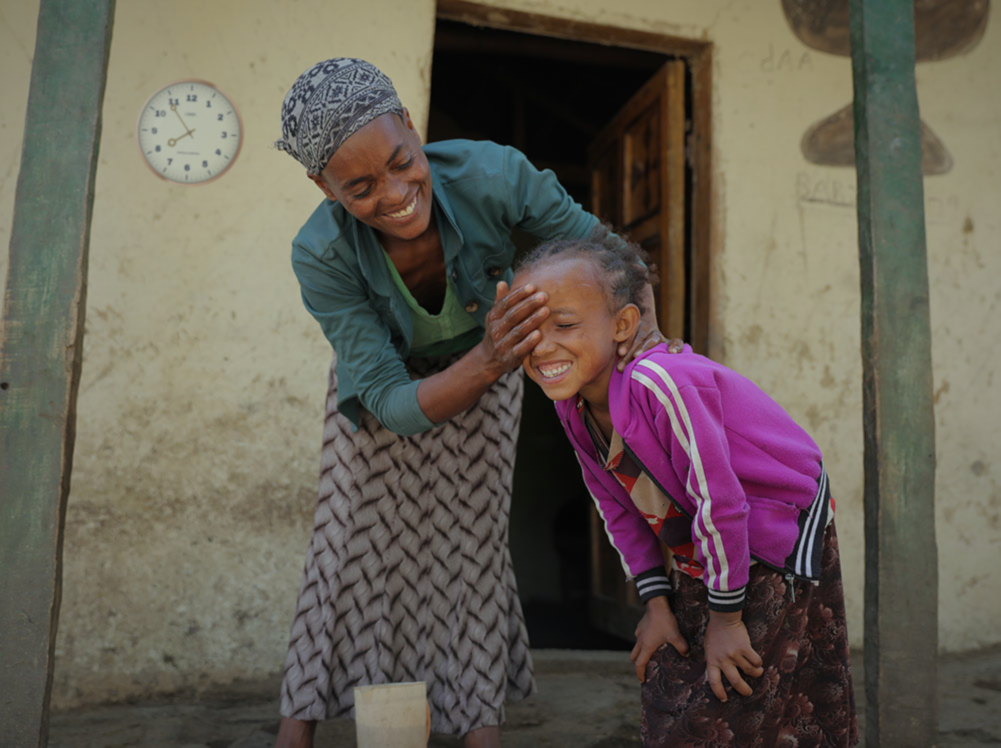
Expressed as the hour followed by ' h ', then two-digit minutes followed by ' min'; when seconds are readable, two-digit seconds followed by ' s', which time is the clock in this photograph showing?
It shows 7 h 54 min
